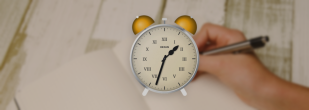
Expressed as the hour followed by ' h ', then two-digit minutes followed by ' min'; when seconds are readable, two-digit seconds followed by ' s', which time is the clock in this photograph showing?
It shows 1 h 33 min
